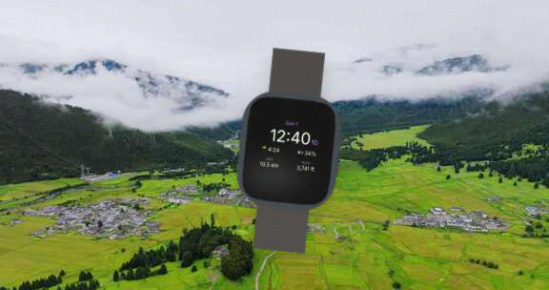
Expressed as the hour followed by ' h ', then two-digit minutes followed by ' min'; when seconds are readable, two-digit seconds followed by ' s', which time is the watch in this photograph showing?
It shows 12 h 40 min
